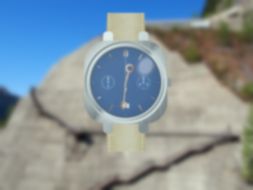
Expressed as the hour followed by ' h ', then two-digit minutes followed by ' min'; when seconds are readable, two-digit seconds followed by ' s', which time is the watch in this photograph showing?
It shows 12 h 31 min
